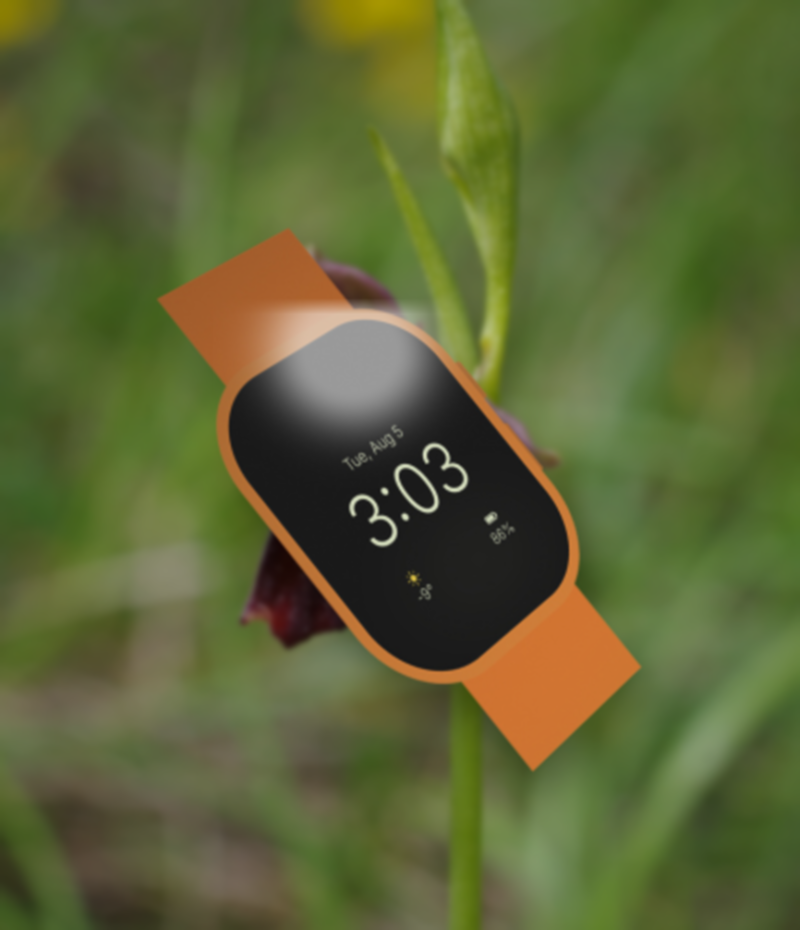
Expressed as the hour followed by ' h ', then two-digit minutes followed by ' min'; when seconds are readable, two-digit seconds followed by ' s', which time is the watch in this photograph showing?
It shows 3 h 03 min
